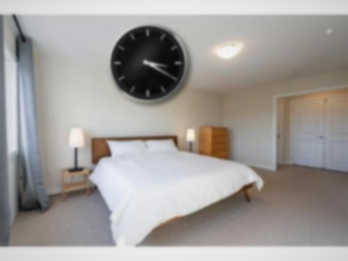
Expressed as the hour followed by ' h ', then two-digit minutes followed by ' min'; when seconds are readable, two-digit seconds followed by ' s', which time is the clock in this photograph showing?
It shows 3 h 20 min
